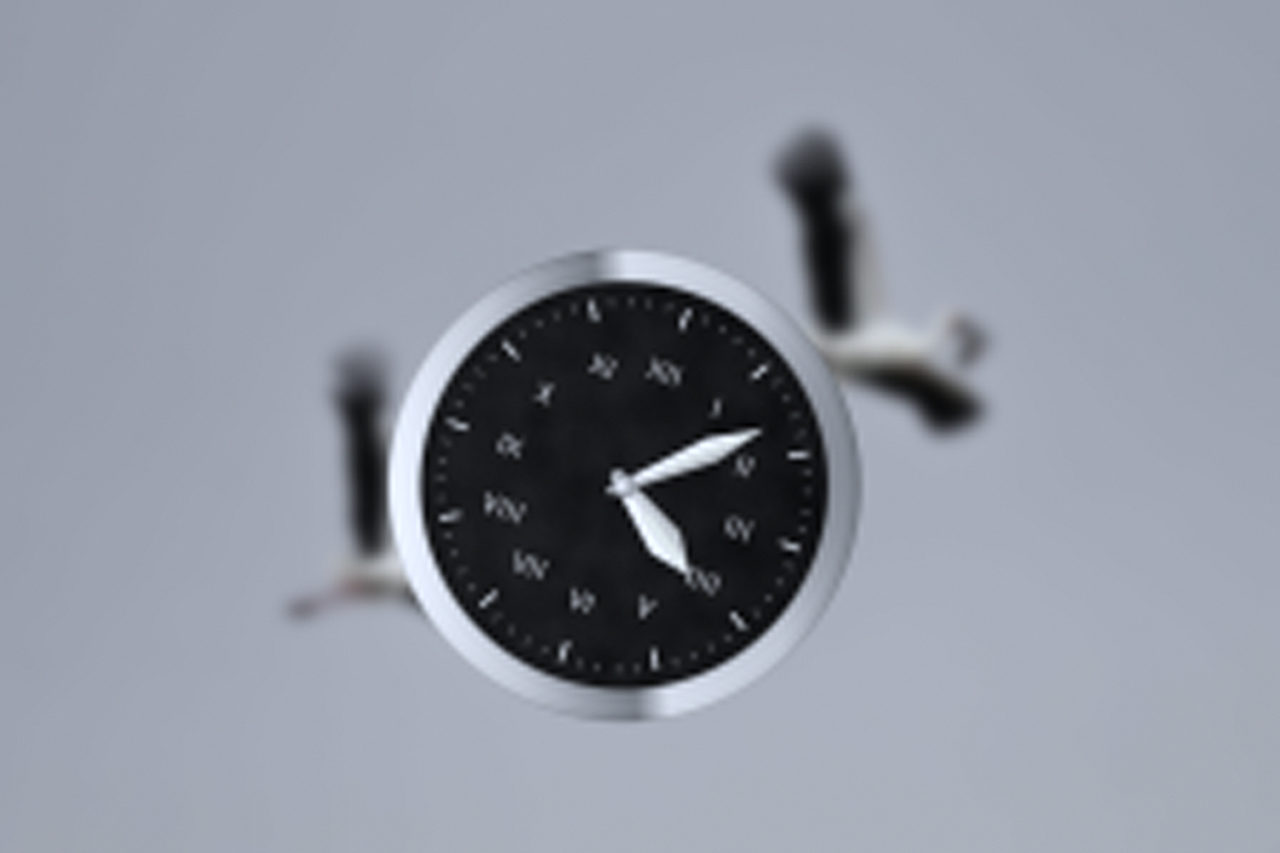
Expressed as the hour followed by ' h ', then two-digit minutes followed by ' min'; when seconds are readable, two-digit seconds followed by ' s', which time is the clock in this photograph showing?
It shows 4 h 08 min
